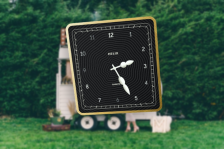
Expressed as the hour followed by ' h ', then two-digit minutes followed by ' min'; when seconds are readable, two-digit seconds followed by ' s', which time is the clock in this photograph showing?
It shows 2 h 26 min
